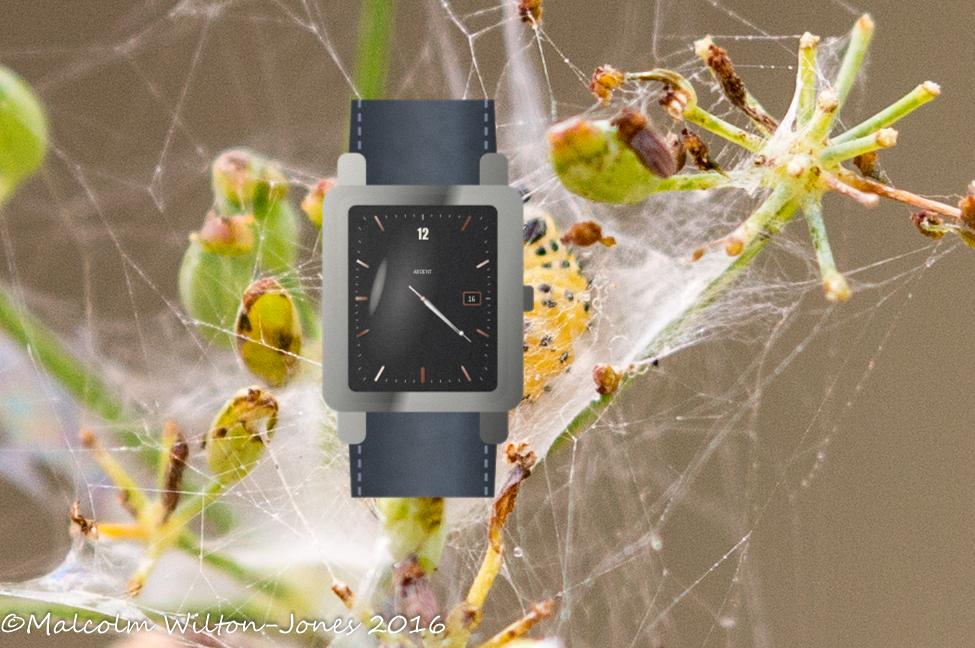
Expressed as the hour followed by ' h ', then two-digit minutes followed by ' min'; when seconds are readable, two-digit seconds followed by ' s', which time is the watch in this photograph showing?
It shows 4 h 22 min 22 s
